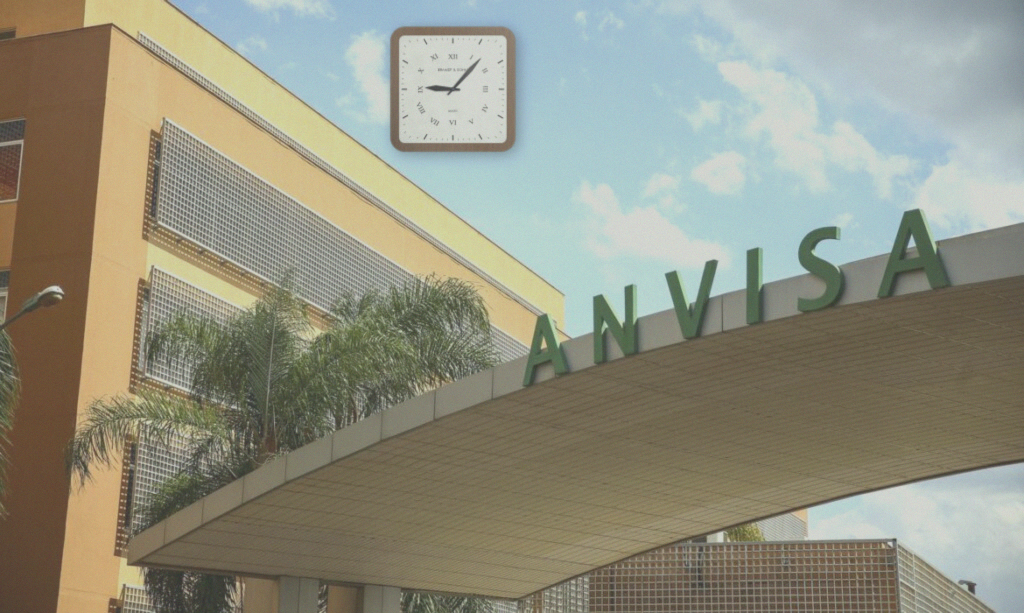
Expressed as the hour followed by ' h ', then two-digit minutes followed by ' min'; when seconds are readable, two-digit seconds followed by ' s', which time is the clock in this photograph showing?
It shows 9 h 07 min
